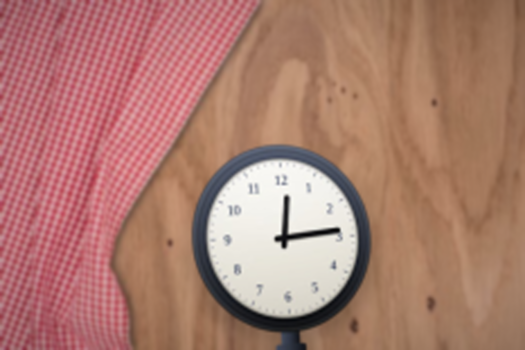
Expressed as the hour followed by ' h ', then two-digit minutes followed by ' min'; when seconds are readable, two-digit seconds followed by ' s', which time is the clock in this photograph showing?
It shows 12 h 14 min
